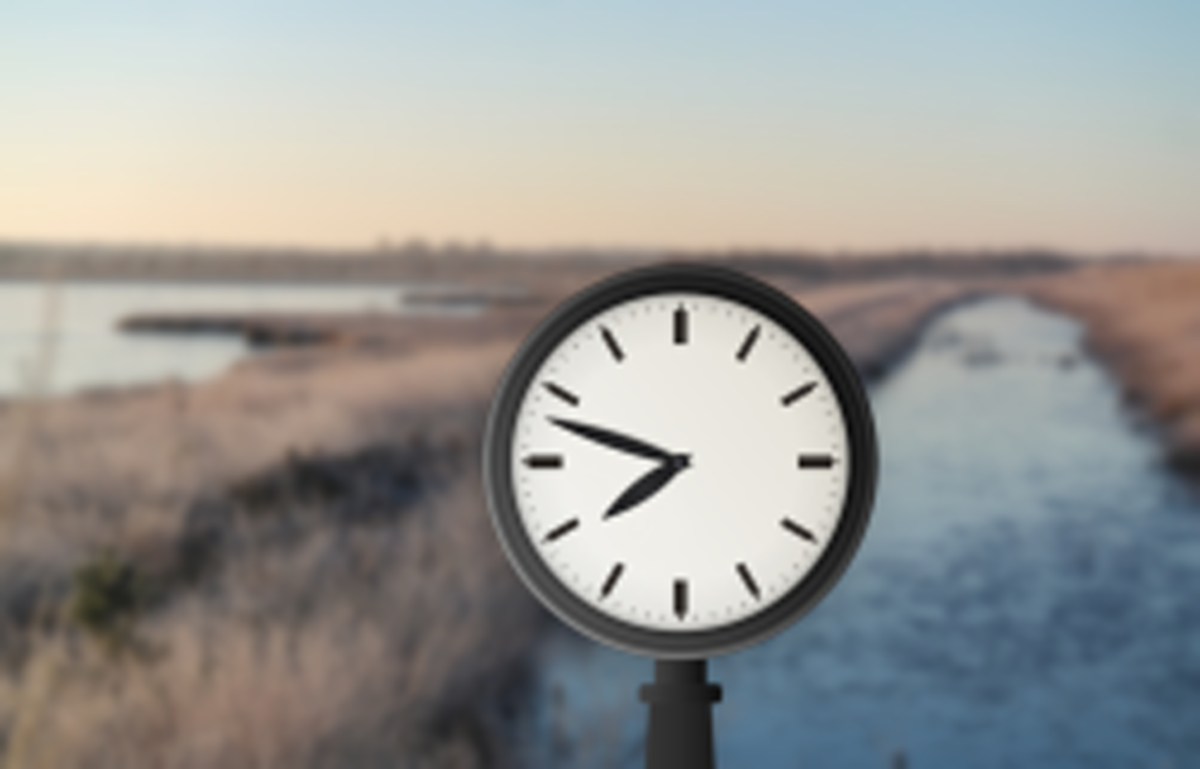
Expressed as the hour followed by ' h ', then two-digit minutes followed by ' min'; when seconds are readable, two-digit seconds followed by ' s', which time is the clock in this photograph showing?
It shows 7 h 48 min
